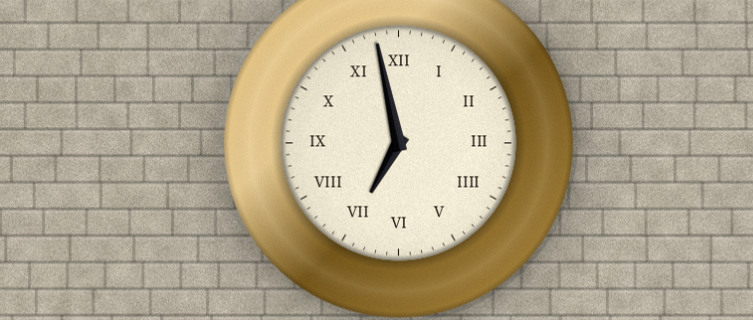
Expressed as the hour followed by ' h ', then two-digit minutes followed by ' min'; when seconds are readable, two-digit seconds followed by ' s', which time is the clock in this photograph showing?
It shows 6 h 58 min
